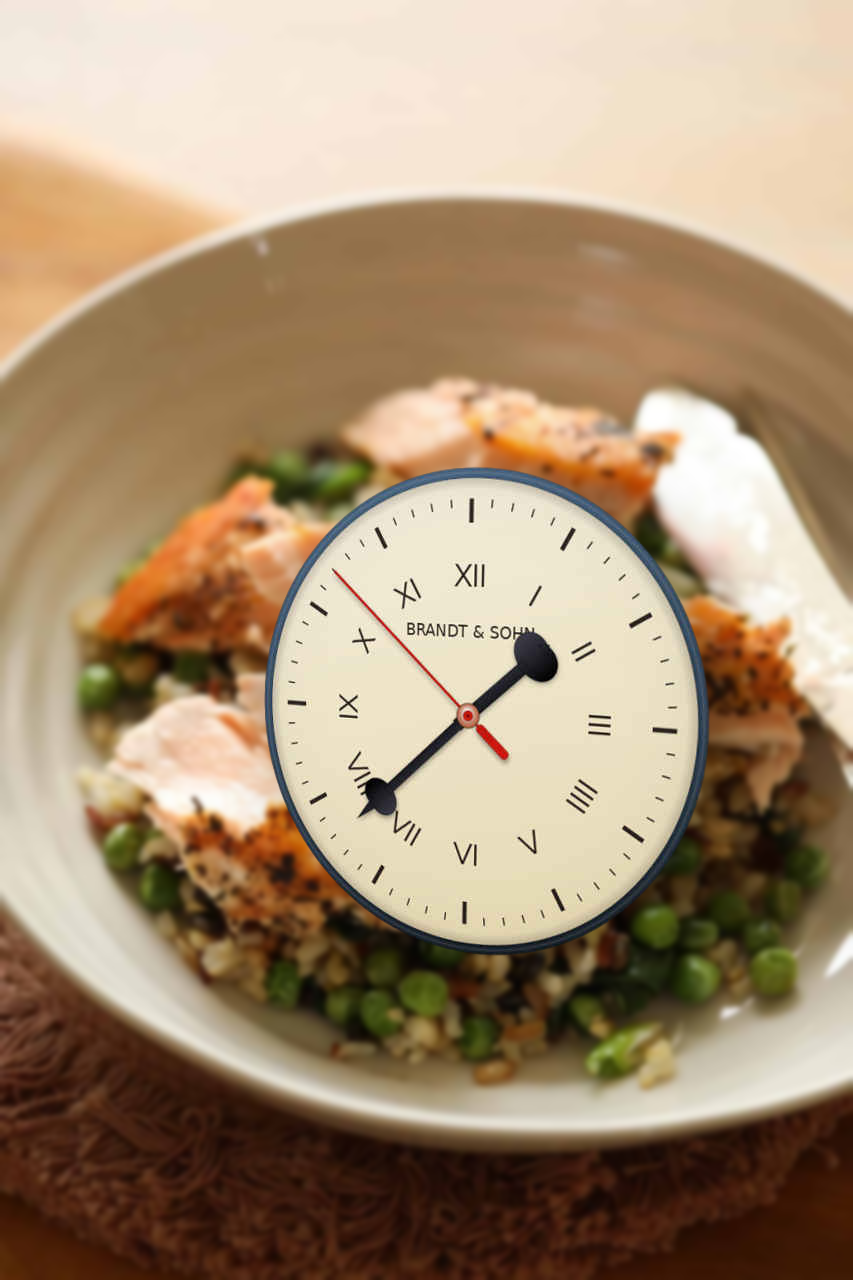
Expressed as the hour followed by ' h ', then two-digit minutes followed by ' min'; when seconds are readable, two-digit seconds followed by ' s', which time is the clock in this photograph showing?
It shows 1 h 37 min 52 s
